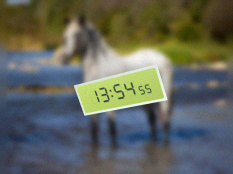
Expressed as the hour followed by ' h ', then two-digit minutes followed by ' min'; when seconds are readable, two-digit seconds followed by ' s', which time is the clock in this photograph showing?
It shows 13 h 54 min 55 s
